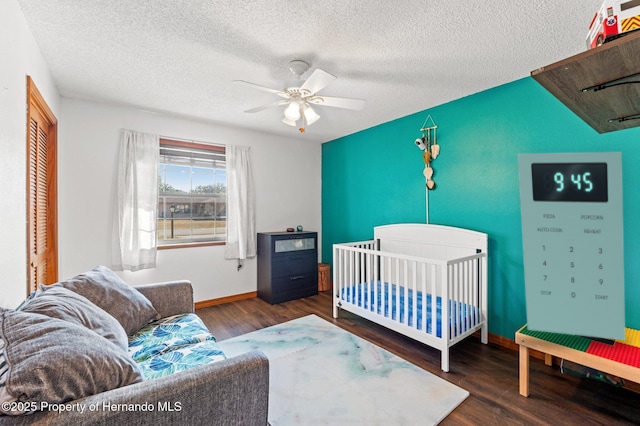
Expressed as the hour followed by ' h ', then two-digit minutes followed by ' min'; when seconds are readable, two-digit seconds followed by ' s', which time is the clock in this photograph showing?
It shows 9 h 45 min
